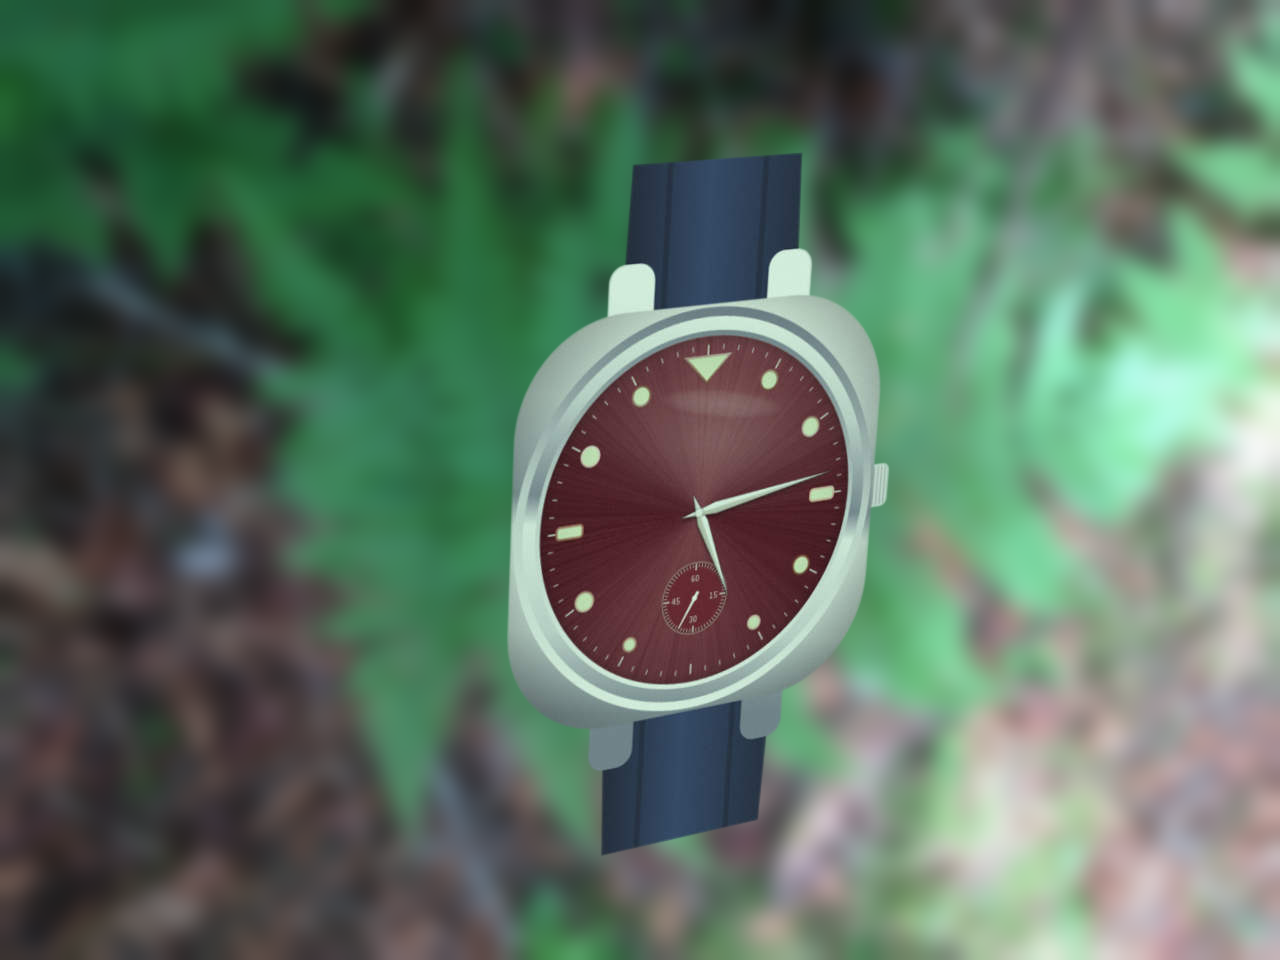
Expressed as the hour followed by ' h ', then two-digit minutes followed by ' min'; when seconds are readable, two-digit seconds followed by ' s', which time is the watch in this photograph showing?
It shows 5 h 13 min 35 s
